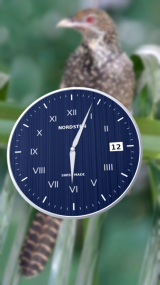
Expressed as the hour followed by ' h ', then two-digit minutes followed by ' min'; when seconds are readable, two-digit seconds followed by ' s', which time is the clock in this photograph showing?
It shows 6 h 04 min
